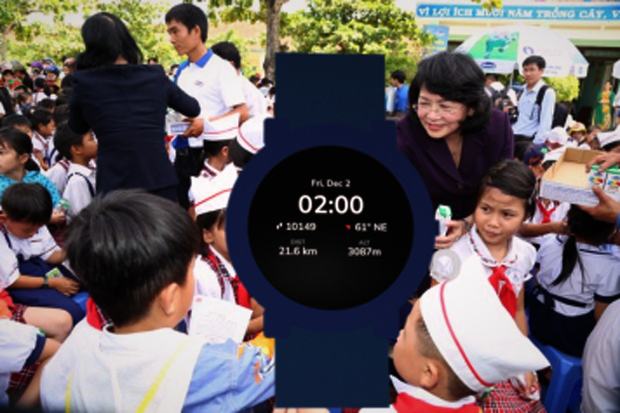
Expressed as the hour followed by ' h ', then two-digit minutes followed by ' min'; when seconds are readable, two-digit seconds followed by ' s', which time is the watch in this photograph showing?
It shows 2 h 00 min
